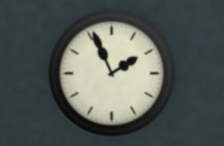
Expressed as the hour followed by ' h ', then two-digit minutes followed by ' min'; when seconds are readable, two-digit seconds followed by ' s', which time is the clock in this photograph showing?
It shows 1 h 56 min
